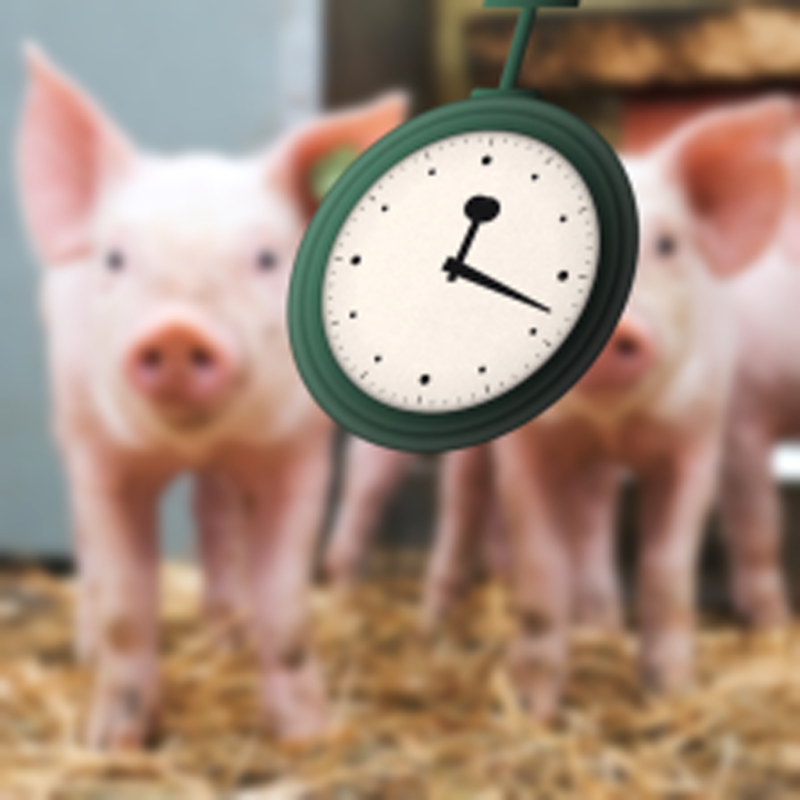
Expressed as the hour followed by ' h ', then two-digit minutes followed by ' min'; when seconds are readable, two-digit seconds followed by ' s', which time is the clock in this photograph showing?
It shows 12 h 18 min
